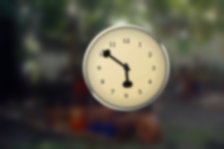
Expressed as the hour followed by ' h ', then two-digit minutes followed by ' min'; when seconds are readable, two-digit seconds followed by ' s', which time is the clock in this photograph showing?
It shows 5 h 51 min
